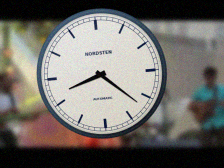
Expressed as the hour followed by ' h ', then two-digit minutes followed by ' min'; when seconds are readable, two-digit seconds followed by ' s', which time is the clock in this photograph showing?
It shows 8 h 22 min
